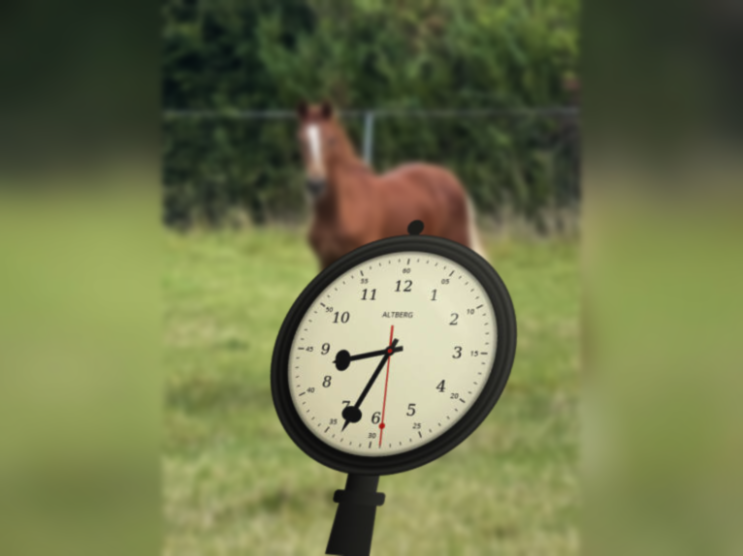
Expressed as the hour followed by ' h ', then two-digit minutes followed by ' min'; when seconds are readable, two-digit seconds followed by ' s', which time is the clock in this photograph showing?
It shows 8 h 33 min 29 s
